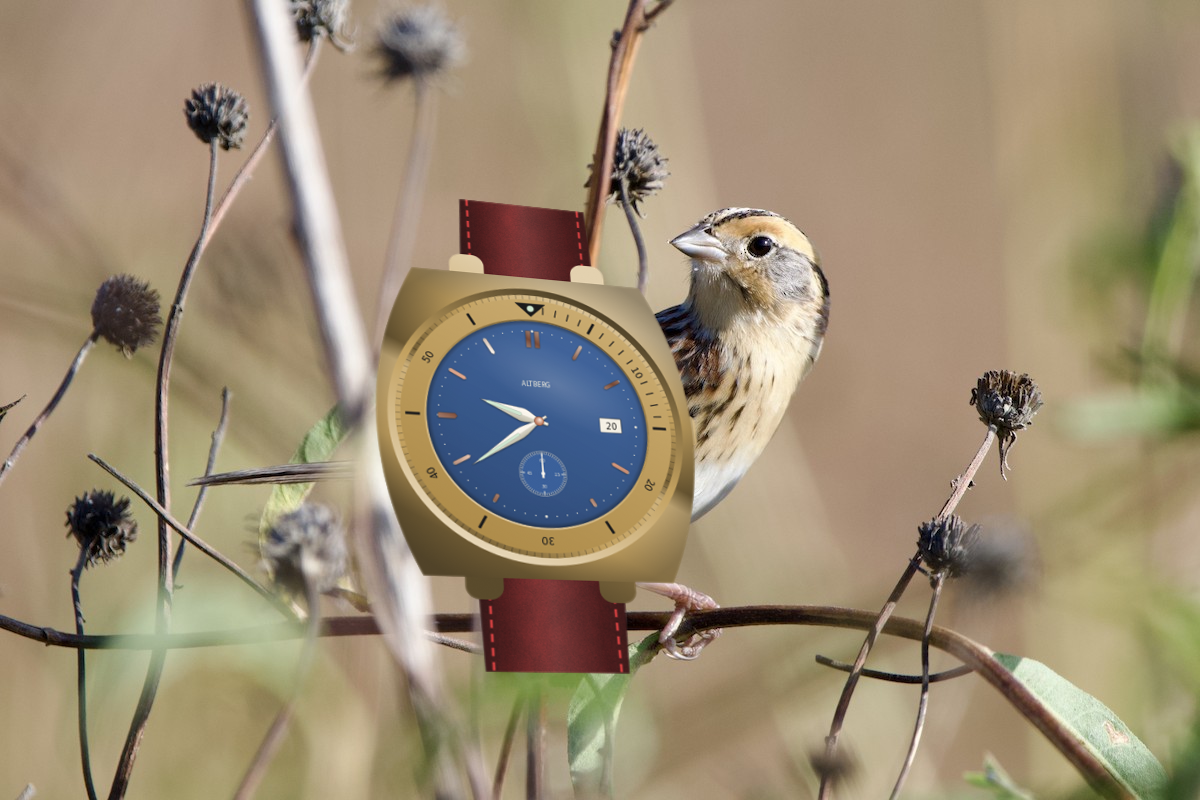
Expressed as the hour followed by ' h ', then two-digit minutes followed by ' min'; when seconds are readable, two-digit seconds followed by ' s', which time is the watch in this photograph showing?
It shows 9 h 39 min
